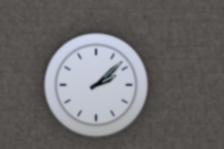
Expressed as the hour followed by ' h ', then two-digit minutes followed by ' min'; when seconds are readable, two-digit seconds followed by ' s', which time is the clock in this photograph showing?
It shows 2 h 08 min
